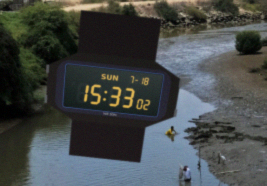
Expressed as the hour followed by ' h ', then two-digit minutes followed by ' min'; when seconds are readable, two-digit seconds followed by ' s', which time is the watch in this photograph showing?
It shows 15 h 33 min 02 s
